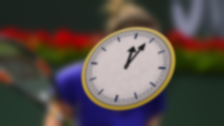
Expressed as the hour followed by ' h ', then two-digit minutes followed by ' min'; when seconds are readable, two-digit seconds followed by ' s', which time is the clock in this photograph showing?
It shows 12 h 04 min
